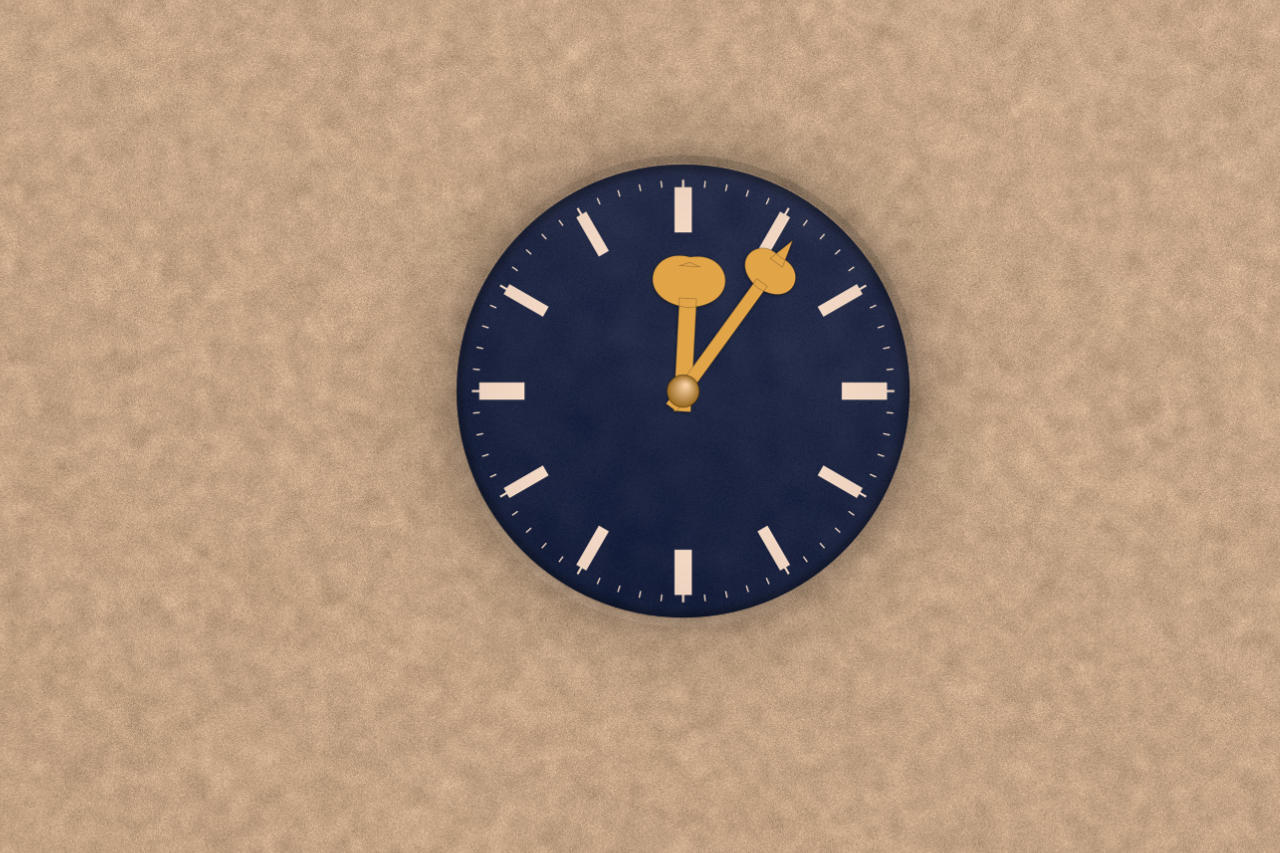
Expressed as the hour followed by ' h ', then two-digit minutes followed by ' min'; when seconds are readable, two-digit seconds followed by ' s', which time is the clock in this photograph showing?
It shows 12 h 06 min
